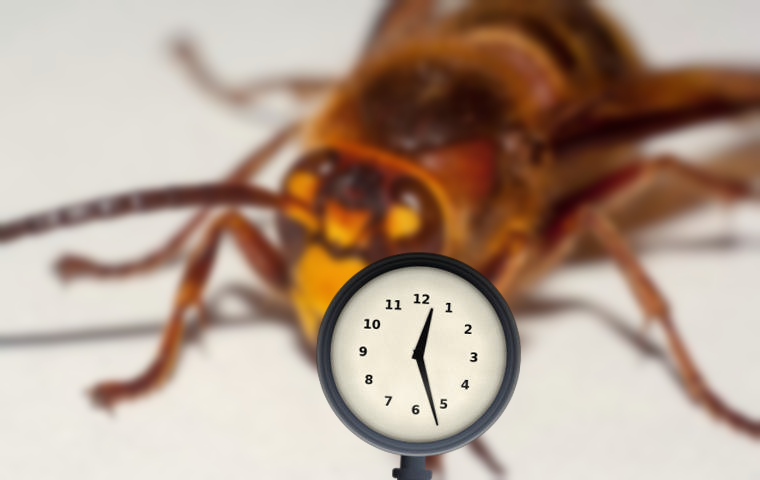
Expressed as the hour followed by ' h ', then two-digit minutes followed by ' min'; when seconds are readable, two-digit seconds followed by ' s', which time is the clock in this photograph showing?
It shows 12 h 27 min
